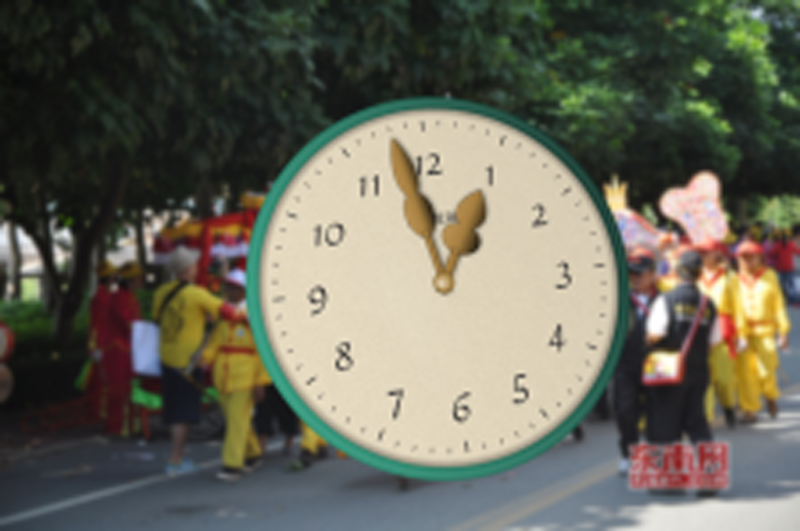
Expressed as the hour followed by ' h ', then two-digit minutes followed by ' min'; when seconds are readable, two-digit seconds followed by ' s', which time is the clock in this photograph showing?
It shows 12 h 58 min
